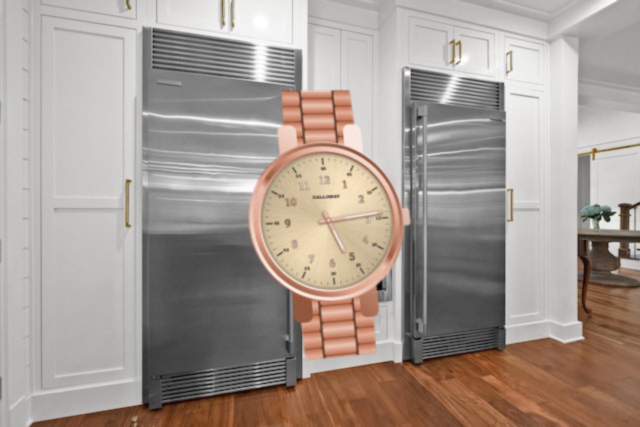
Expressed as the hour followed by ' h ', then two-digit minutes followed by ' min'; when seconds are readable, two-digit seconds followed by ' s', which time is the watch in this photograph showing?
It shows 5 h 14 min
